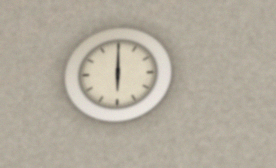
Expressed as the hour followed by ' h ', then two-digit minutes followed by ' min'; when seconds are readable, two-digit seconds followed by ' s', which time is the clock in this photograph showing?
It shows 6 h 00 min
